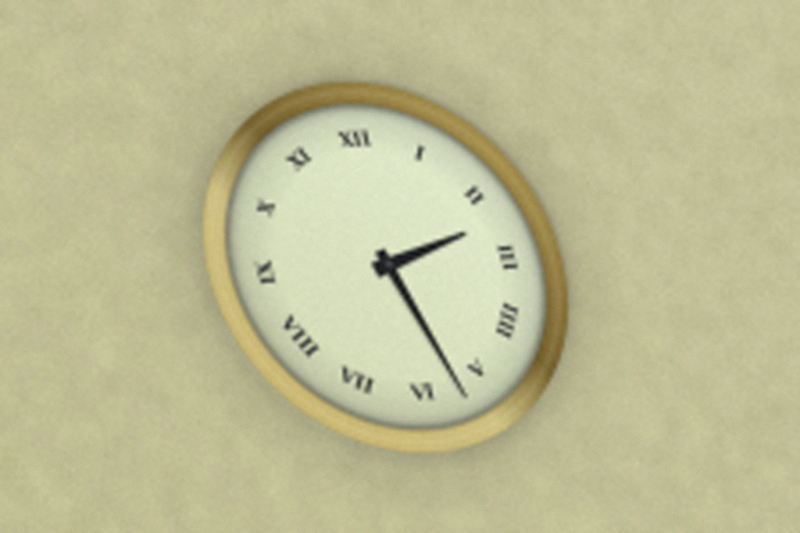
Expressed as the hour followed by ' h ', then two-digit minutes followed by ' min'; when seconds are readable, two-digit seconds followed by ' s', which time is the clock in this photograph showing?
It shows 2 h 27 min
